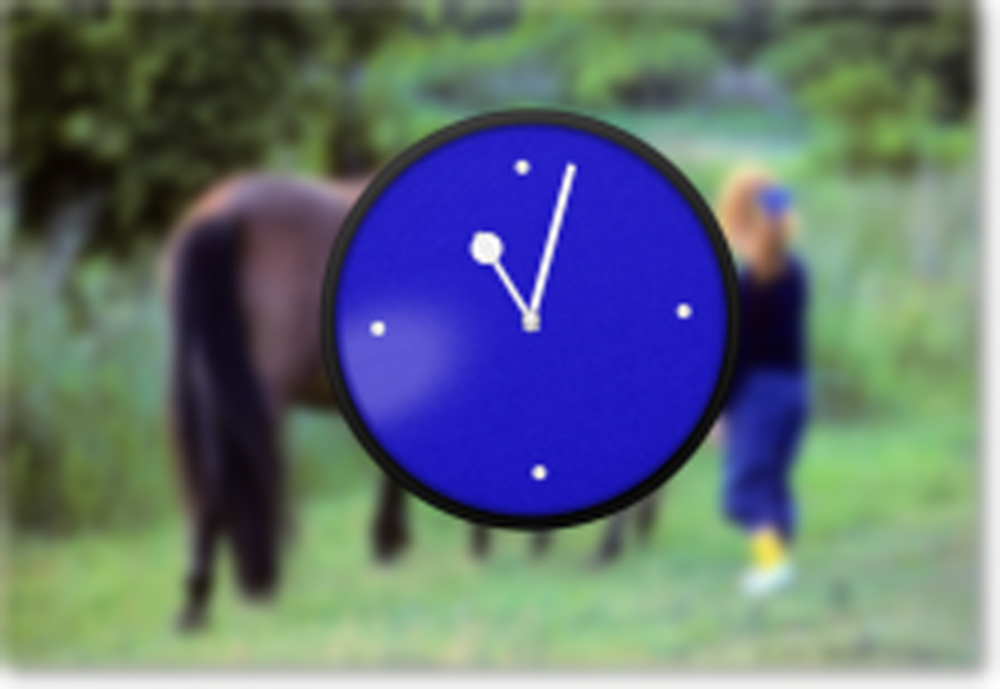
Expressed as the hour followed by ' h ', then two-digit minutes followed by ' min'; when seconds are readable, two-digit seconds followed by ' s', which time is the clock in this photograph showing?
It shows 11 h 03 min
